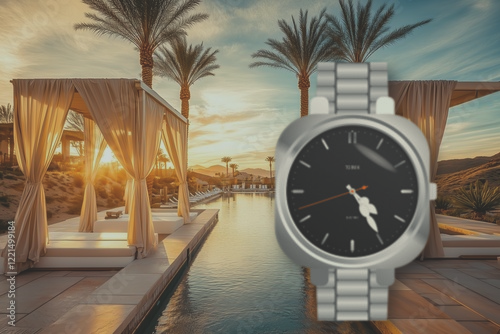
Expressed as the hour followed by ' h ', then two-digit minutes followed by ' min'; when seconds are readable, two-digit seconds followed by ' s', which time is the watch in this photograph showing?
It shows 4 h 24 min 42 s
